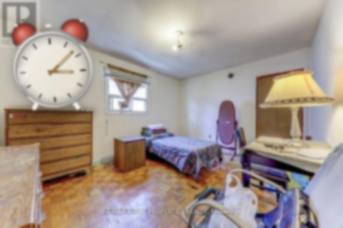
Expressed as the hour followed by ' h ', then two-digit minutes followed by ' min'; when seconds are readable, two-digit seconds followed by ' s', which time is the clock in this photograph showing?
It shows 3 h 08 min
